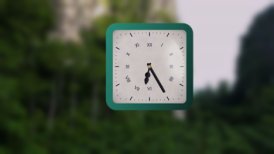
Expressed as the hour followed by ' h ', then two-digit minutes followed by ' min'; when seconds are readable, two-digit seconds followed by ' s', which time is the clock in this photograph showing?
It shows 6 h 25 min
